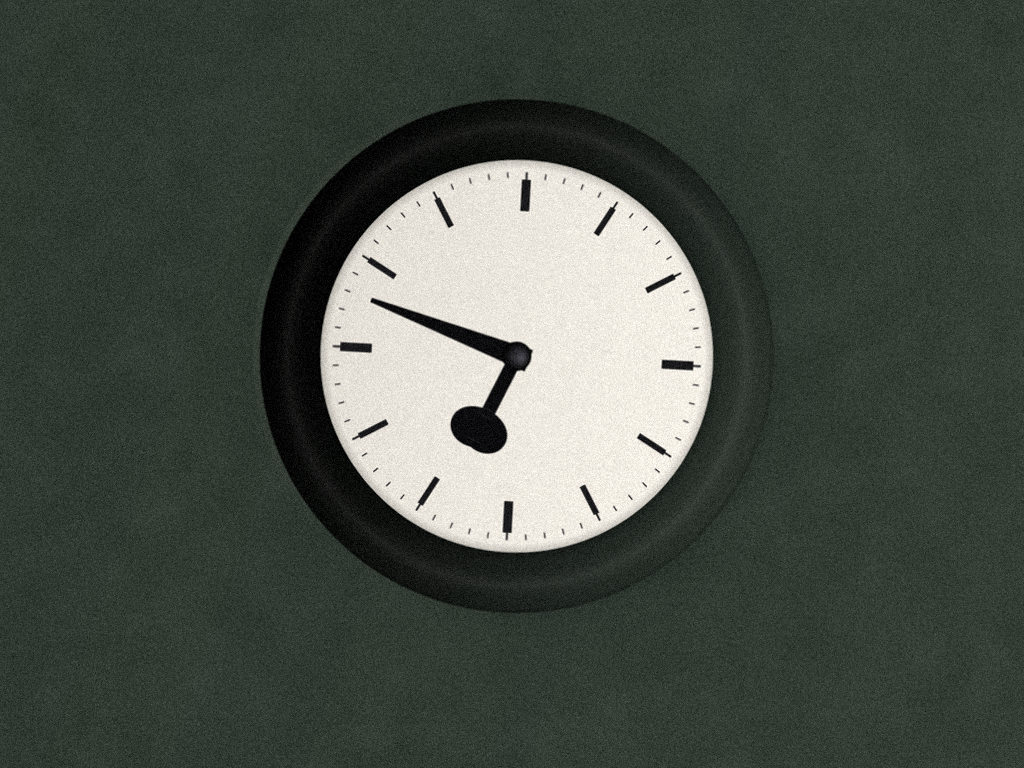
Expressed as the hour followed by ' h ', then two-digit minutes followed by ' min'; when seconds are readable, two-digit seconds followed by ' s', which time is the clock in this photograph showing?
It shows 6 h 48 min
